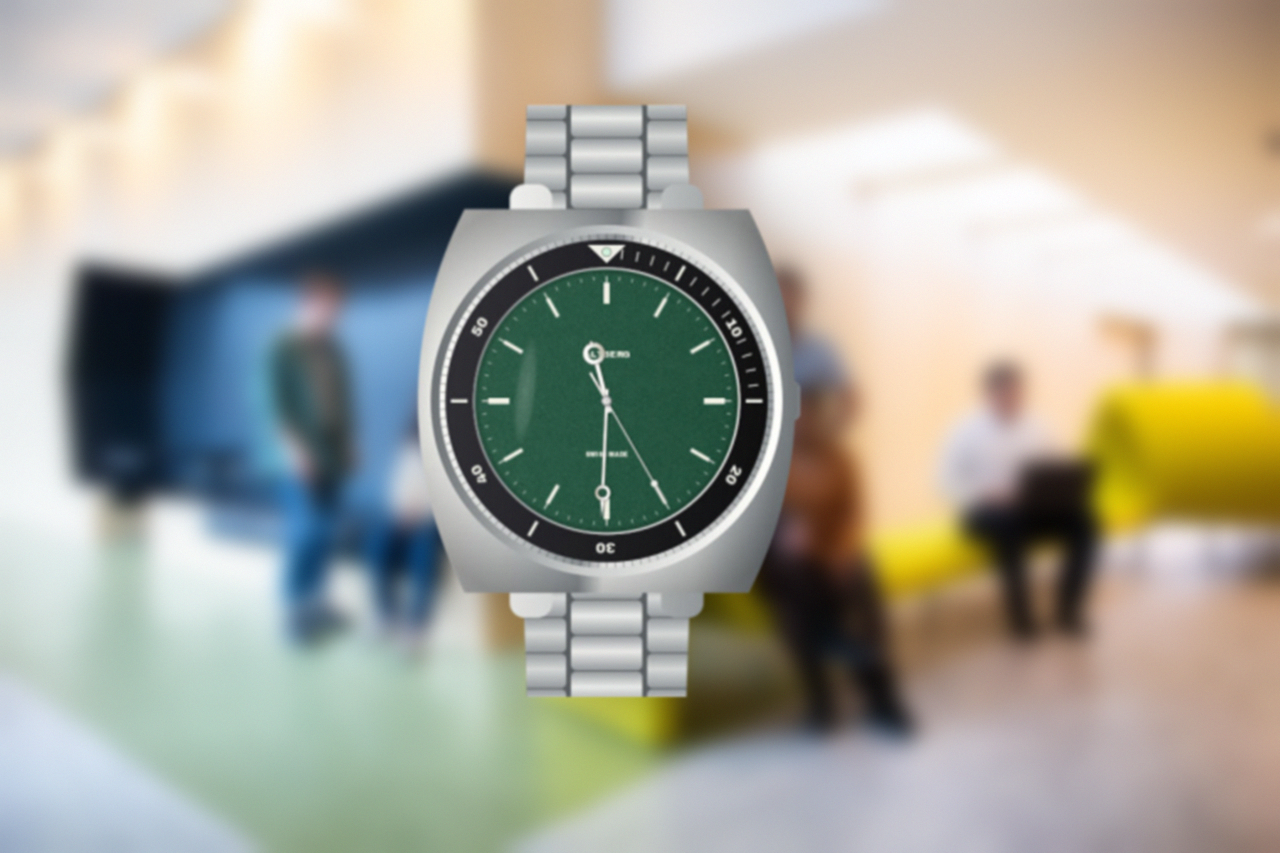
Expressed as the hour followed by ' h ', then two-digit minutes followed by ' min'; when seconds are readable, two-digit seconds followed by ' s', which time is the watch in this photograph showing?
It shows 11 h 30 min 25 s
